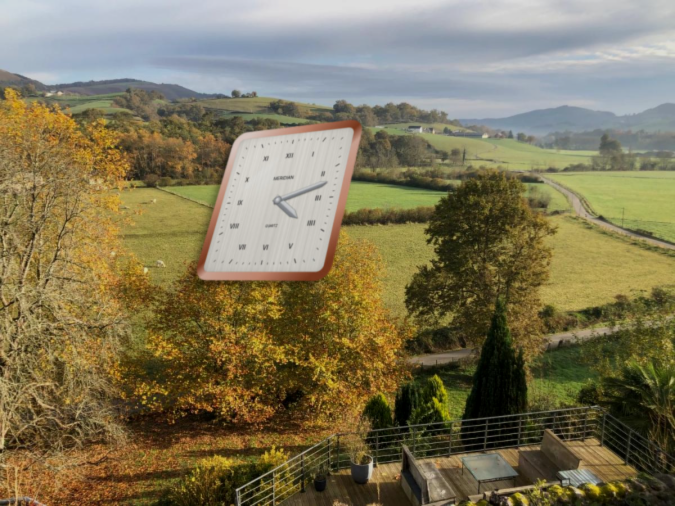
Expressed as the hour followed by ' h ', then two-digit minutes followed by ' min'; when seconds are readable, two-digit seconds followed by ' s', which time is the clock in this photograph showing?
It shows 4 h 12 min
